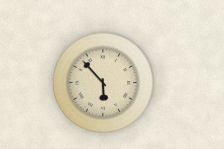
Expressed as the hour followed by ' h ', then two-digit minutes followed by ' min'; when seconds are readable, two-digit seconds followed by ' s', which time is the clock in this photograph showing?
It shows 5 h 53 min
